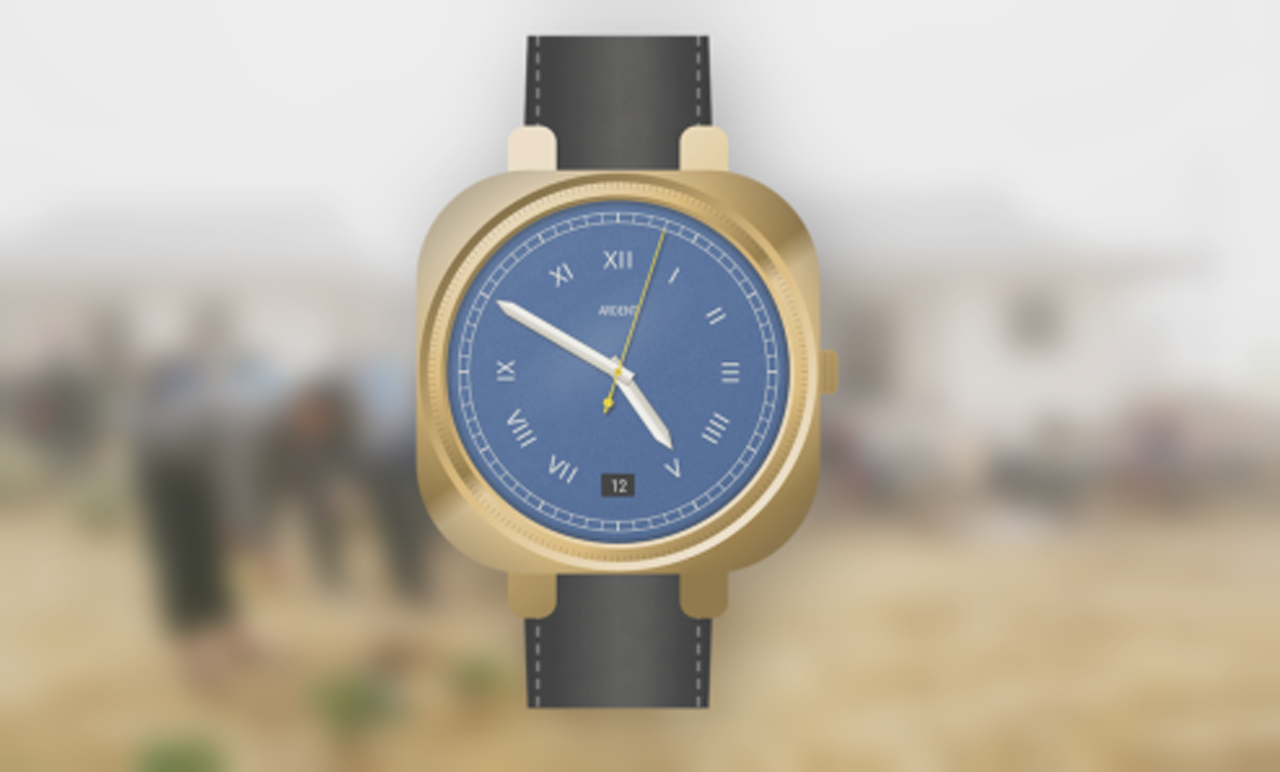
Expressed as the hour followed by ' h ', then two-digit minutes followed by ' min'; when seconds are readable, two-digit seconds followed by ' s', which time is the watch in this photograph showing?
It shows 4 h 50 min 03 s
